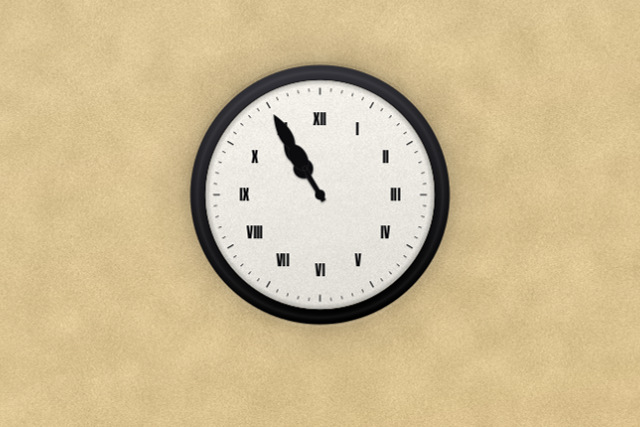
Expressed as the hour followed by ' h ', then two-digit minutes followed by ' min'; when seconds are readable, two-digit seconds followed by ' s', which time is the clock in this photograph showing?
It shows 10 h 55 min
